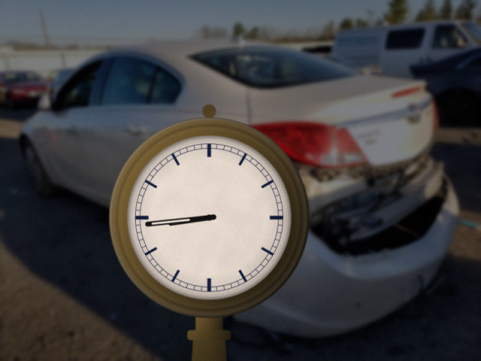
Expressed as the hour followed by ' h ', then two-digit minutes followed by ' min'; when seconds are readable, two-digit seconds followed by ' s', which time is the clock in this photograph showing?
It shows 8 h 44 min
